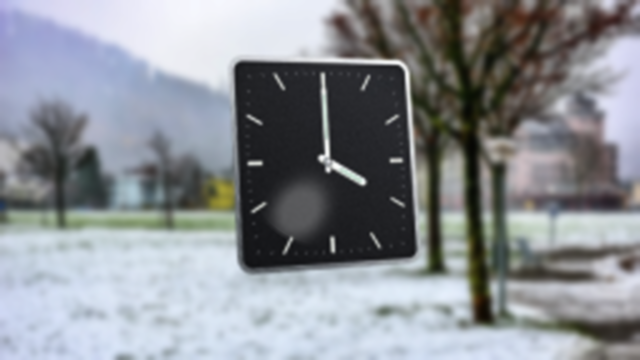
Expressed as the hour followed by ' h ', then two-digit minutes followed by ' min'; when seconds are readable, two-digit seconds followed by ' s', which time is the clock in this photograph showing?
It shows 4 h 00 min
